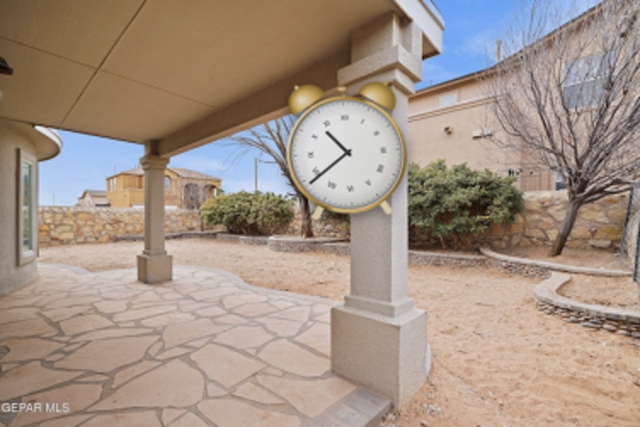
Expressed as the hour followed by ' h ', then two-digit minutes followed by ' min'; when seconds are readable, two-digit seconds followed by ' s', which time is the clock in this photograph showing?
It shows 10 h 39 min
